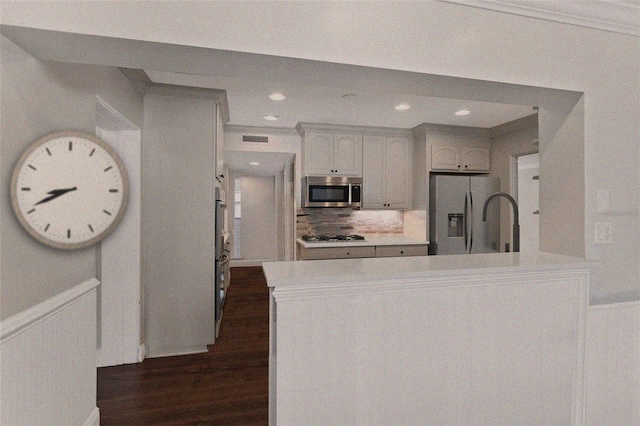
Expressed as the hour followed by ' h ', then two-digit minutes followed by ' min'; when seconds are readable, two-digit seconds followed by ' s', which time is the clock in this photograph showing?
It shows 8 h 41 min
